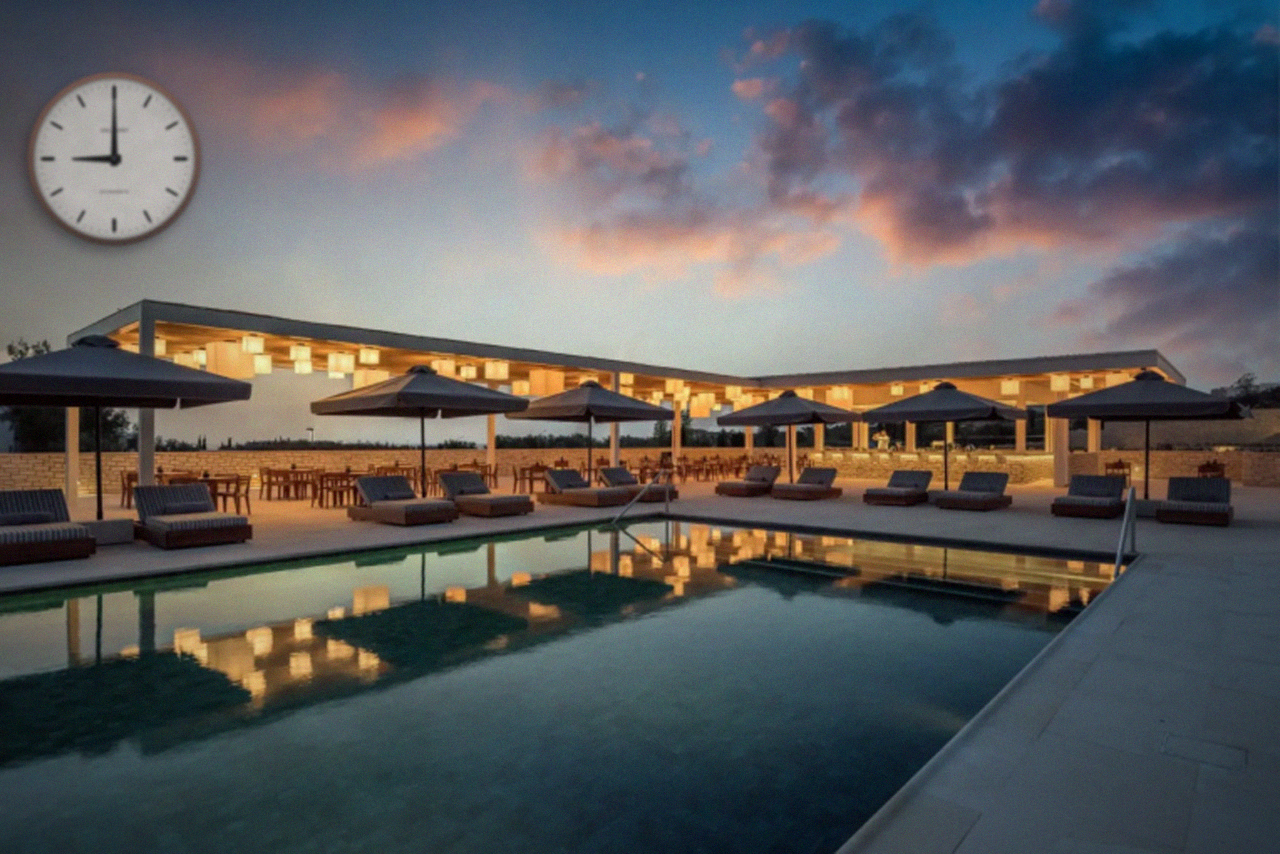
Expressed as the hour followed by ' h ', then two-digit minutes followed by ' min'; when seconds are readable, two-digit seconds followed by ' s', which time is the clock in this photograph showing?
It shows 9 h 00 min
